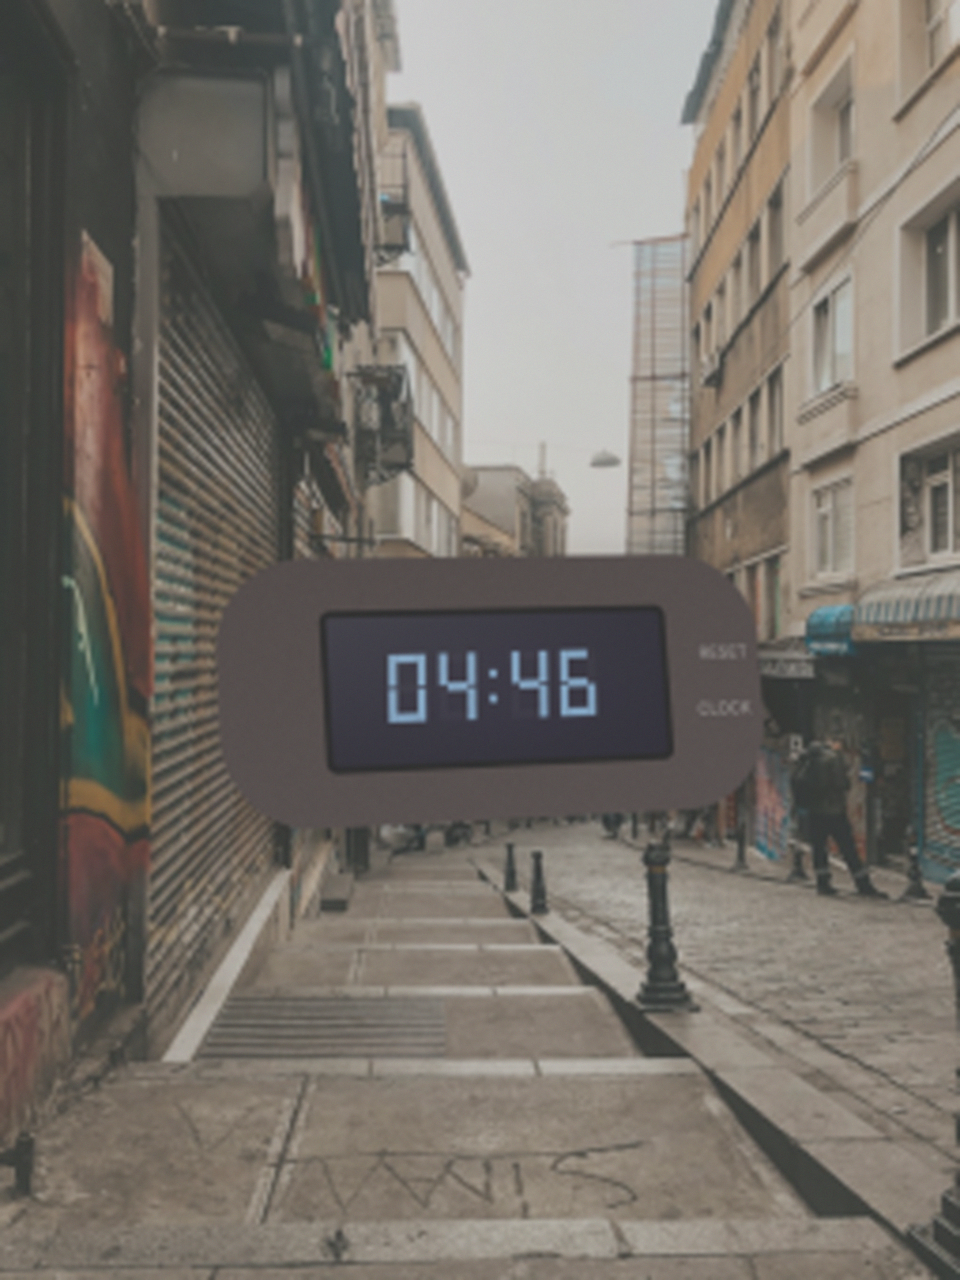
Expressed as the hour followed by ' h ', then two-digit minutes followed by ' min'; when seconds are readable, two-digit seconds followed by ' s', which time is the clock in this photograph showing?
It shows 4 h 46 min
